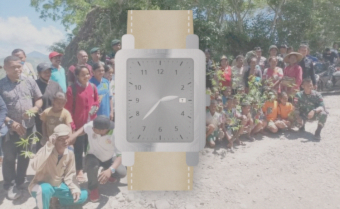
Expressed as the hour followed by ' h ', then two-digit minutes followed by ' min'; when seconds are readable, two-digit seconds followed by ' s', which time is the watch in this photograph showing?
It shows 2 h 37 min
